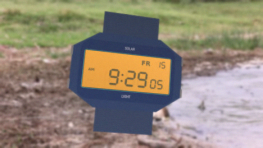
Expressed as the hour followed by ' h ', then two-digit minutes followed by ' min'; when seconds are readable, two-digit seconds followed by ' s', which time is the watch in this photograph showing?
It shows 9 h 29 min 05 s
